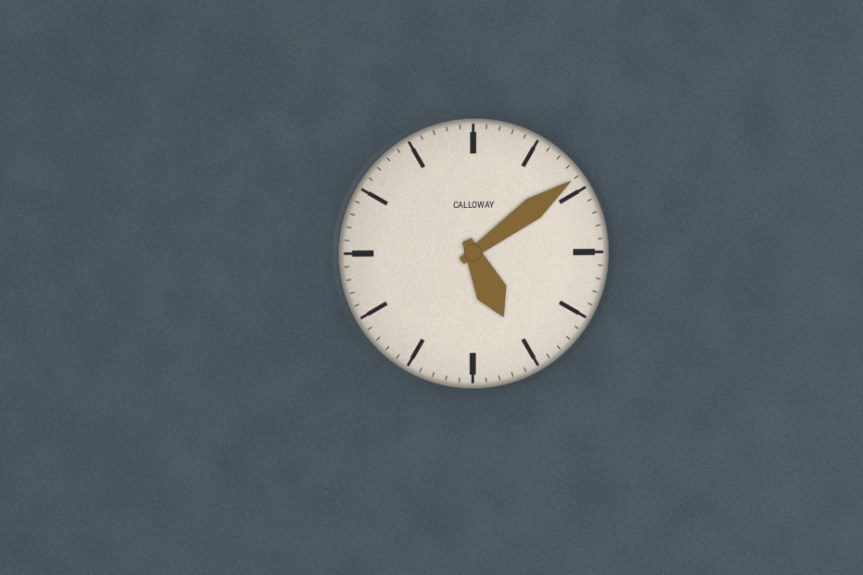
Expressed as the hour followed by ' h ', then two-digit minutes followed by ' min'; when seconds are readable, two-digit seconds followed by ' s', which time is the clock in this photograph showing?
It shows 5 h 09 min
